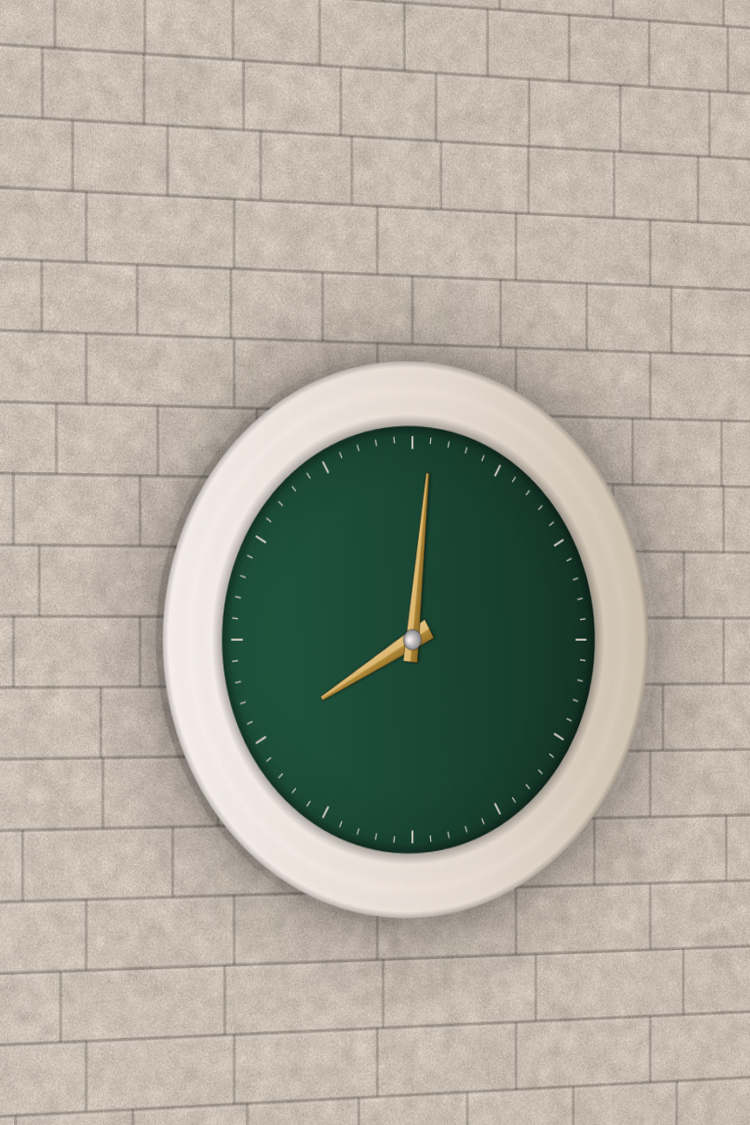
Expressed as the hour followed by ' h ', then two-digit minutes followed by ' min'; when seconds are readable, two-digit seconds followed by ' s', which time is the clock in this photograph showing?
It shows 8 h 01 min
